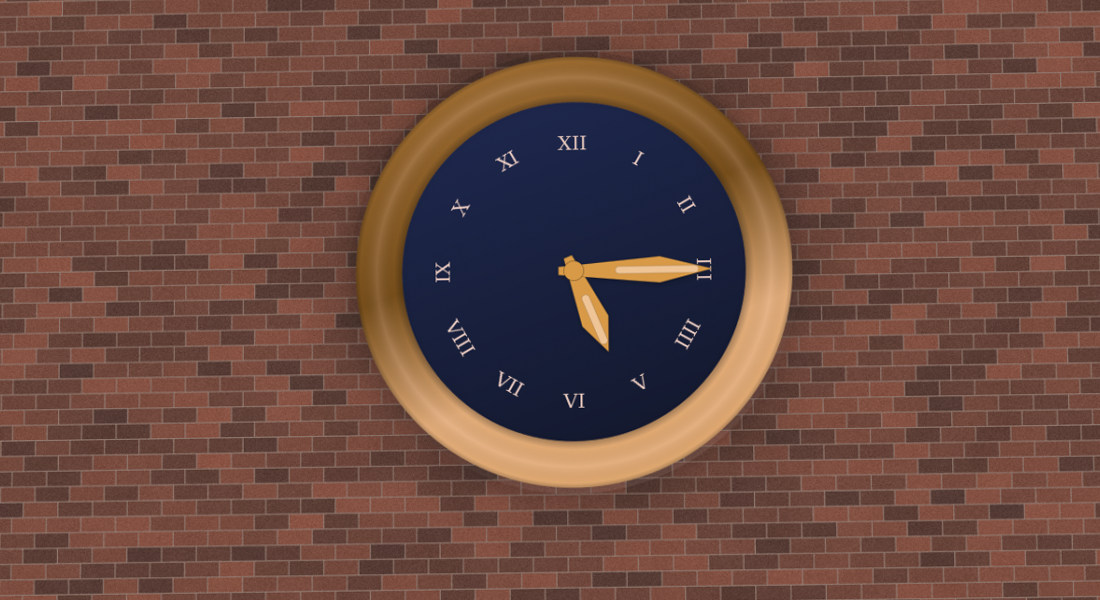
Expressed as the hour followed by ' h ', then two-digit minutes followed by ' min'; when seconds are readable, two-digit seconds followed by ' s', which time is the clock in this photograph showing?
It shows 5 h 15 min
